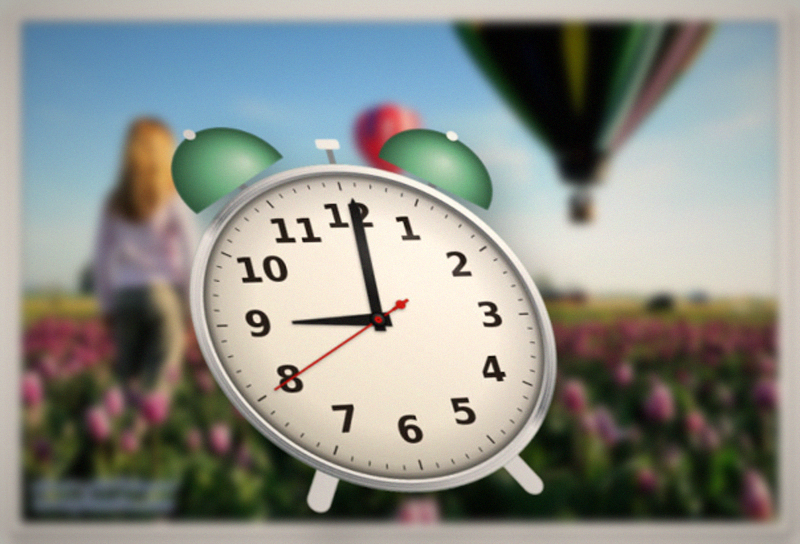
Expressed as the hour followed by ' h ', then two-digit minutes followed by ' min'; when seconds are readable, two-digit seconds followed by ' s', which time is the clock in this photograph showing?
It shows 9 h 00 min 40 s
